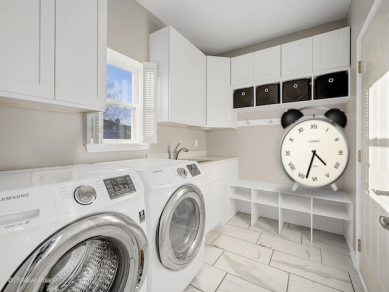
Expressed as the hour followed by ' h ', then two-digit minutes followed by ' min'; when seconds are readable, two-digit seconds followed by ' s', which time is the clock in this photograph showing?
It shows 4 h 33 min
